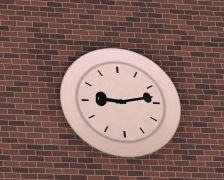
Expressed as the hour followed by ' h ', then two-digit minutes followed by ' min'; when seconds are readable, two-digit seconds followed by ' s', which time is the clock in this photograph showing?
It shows 9 h 13 min
